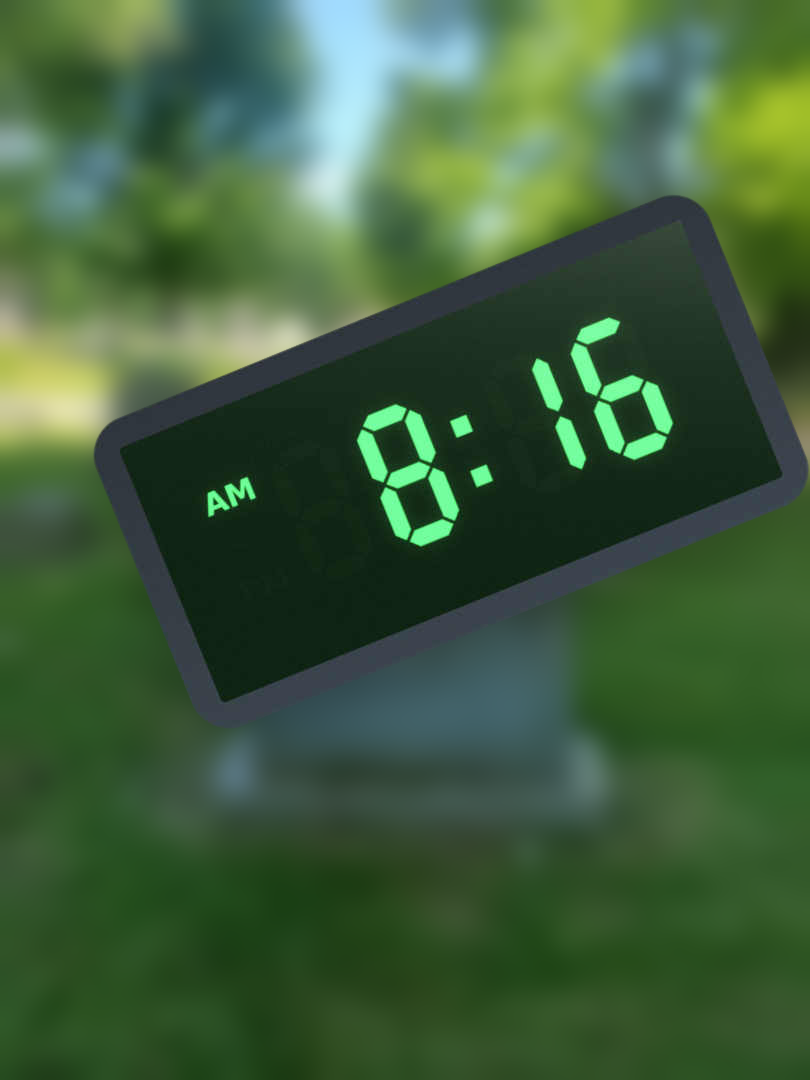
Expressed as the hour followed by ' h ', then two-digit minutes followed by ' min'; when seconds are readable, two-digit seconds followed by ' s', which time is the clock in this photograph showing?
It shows 8 h 16 min
